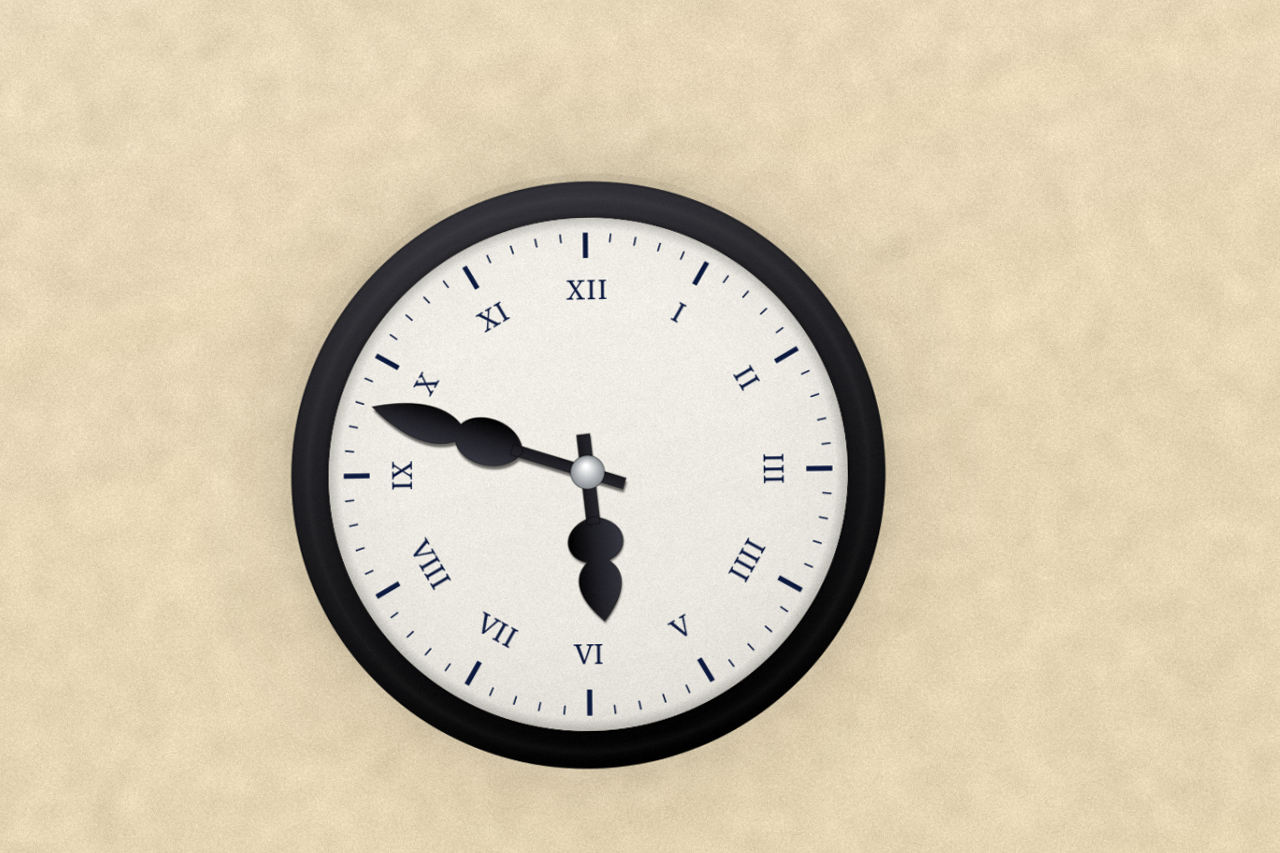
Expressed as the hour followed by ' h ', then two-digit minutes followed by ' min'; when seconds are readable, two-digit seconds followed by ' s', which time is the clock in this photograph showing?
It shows 5 h 48 min
